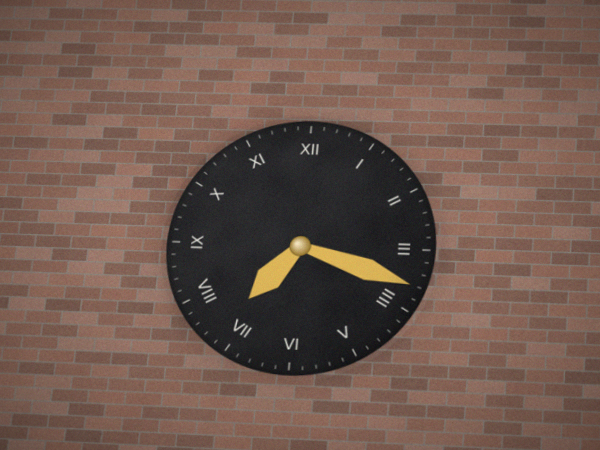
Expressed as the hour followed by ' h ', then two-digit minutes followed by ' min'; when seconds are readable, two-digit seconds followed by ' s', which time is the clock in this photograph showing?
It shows 7 h 18 min
